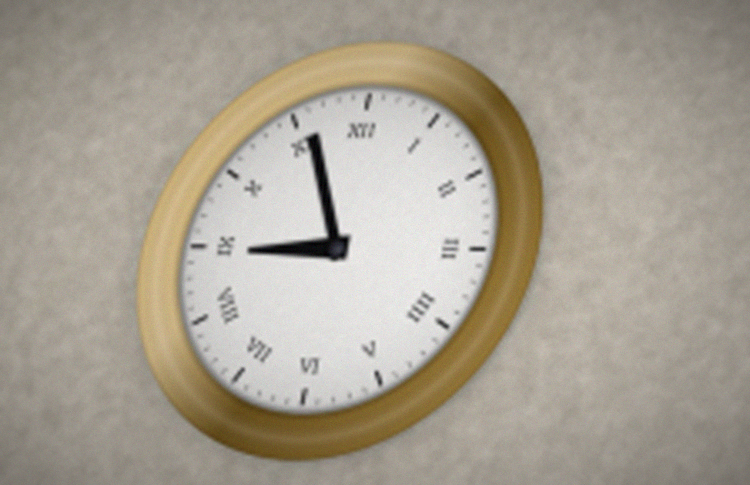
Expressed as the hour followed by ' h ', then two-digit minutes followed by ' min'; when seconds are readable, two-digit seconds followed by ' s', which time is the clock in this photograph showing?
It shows 8 h 56 min
